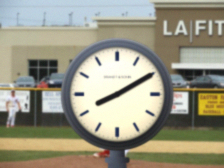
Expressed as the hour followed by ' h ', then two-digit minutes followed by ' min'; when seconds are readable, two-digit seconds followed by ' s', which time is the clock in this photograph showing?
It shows 8 h 10 min
